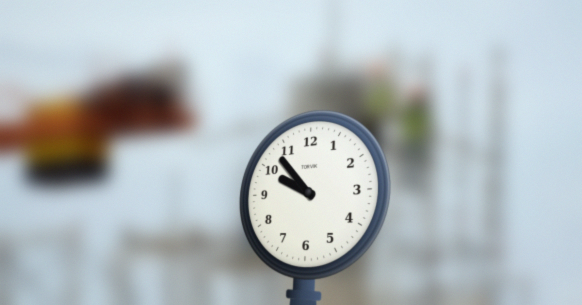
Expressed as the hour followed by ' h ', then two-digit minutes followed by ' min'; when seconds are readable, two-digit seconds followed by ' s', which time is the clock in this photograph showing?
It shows 9 h 53 min
